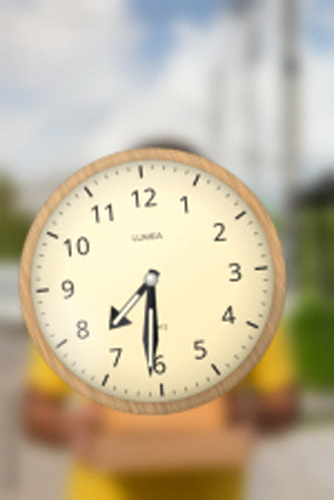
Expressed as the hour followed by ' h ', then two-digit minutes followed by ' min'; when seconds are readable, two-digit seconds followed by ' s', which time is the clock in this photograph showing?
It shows 7 h 31 min
